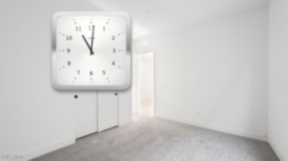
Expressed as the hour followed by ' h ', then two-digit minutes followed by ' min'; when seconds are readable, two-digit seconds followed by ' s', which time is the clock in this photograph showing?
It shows 11 h 01 min
